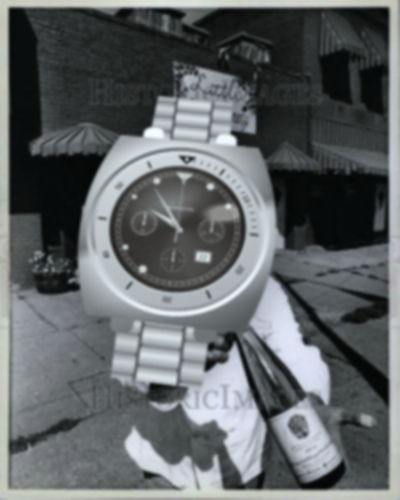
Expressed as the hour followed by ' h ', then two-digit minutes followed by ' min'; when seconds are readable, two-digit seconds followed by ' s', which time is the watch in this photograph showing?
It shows 9 h 54 min
